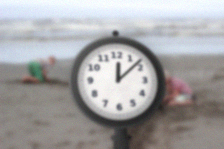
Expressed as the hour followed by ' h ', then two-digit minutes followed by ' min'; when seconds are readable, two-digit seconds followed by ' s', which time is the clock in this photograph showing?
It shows 12 h 08 min
